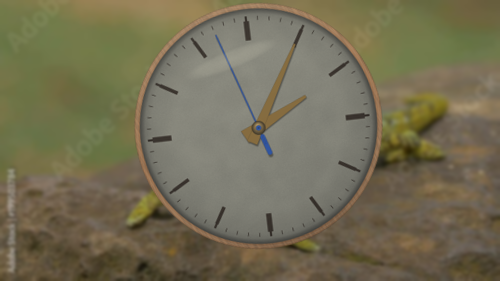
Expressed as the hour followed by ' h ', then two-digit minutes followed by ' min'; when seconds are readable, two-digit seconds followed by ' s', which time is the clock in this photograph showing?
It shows 2 h 04 min 57 s
